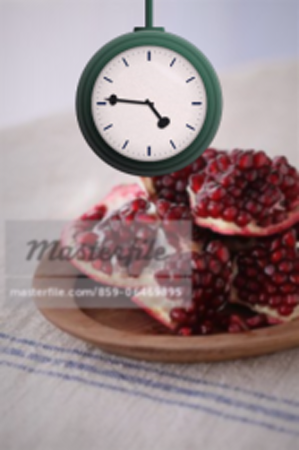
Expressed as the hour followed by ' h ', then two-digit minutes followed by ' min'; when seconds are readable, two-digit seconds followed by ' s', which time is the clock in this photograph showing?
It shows 4 h 46 min
